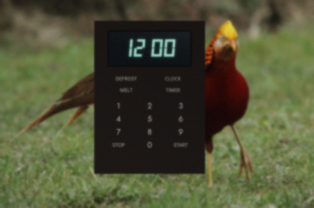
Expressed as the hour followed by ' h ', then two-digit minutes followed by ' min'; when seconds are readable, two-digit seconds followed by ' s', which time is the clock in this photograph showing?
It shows 12 h 00 min
